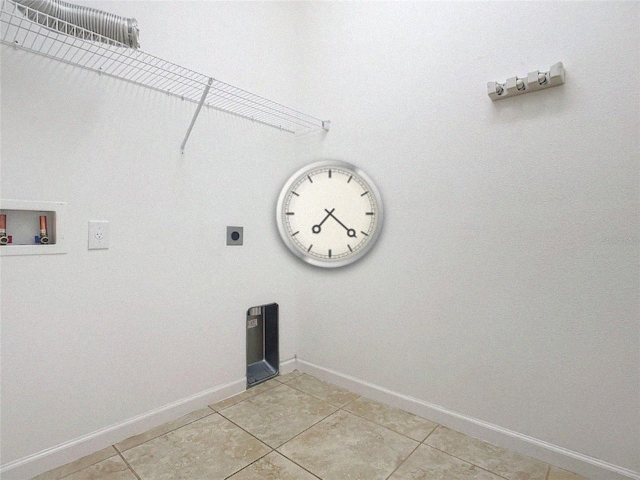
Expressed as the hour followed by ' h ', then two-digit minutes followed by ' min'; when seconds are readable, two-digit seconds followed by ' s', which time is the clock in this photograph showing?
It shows 7 h 22 min
